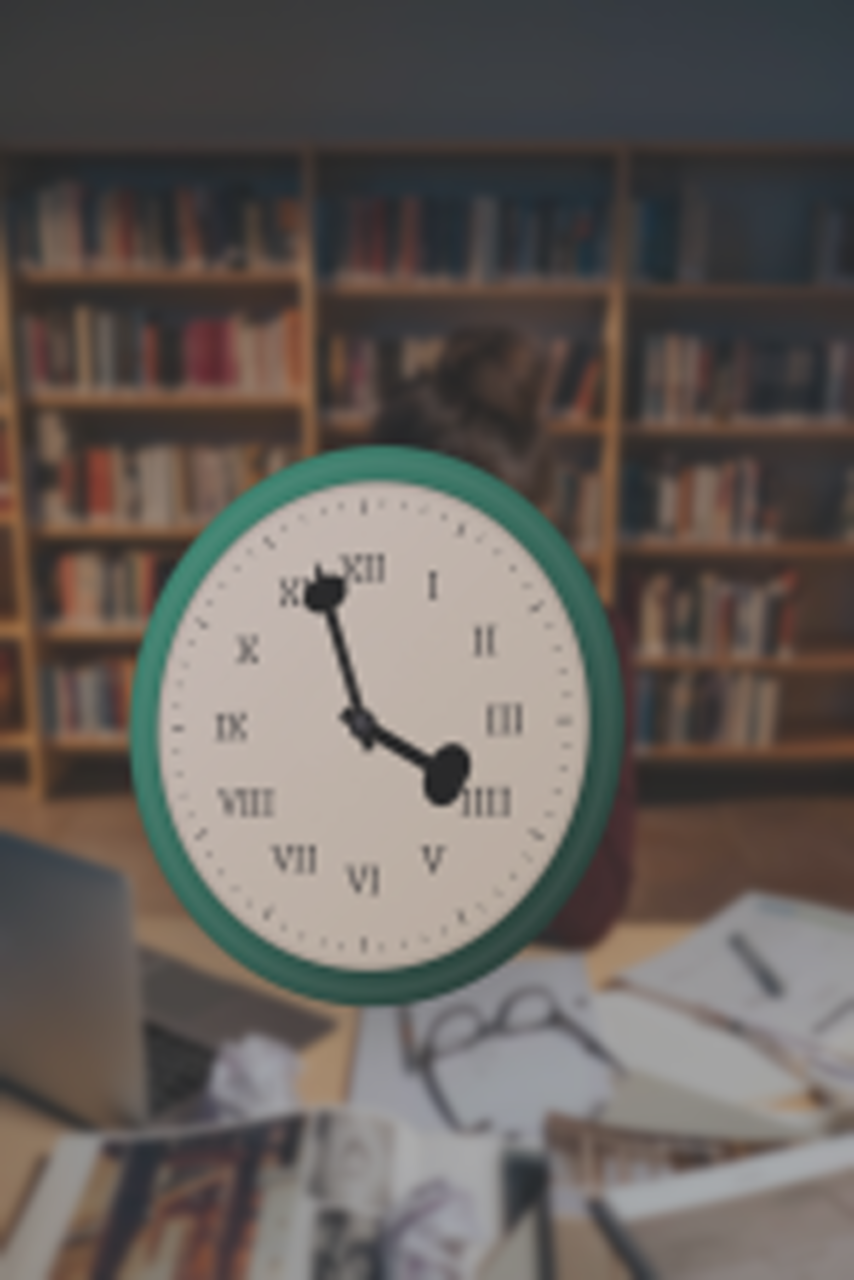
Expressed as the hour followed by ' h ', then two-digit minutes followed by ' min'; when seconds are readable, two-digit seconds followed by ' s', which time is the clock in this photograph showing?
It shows 3 h 57 min
